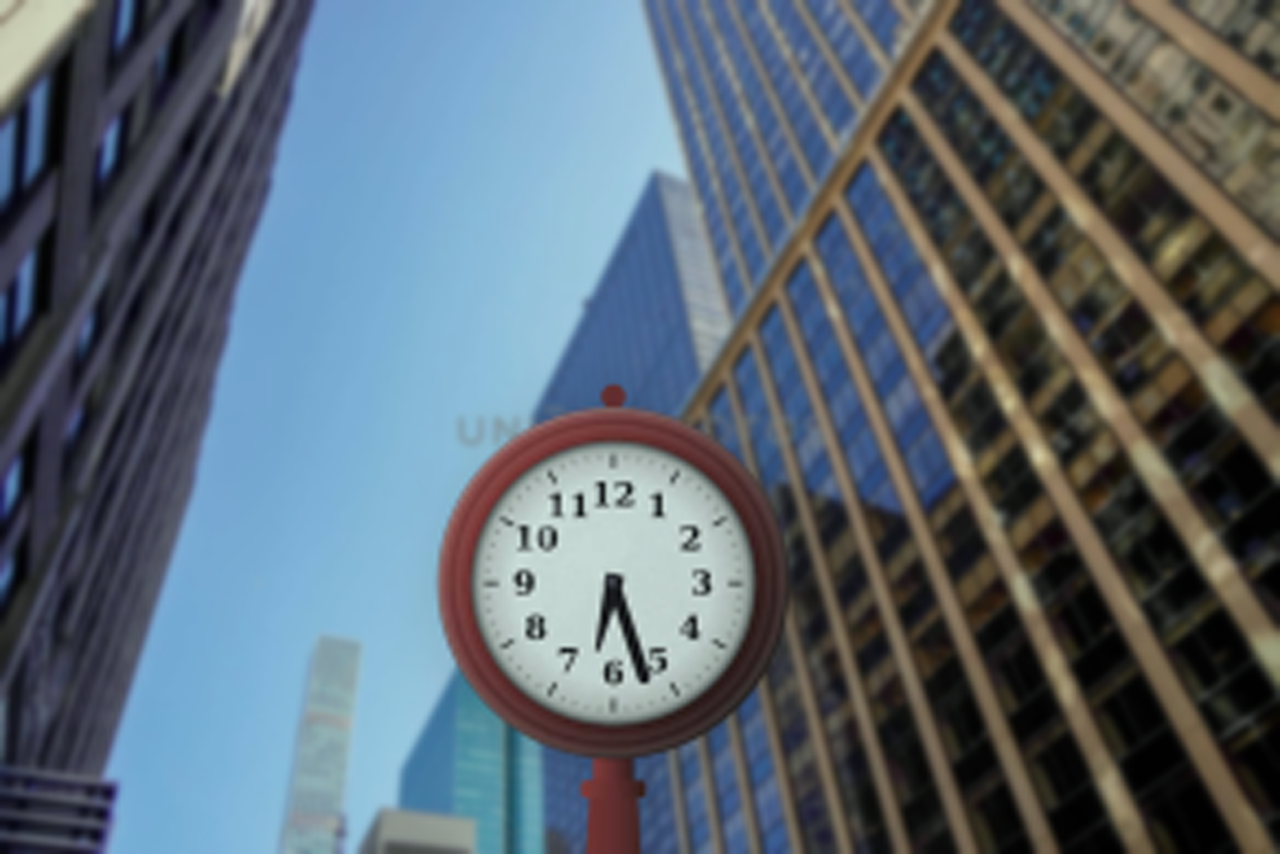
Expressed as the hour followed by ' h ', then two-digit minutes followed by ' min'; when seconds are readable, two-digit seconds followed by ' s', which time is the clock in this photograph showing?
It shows 6 h 27 min
